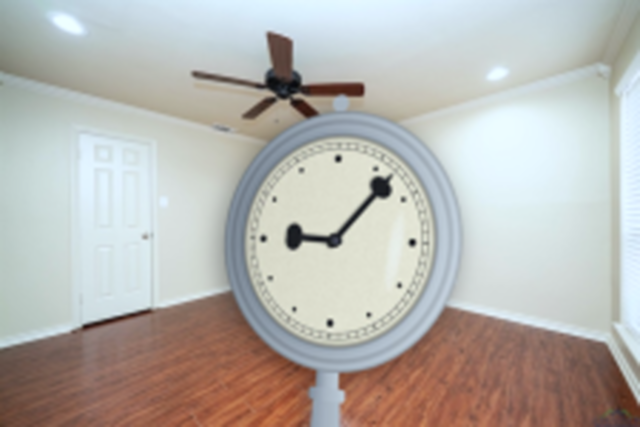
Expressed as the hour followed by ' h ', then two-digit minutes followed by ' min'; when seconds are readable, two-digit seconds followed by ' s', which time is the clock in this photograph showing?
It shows 9 h 07 min
